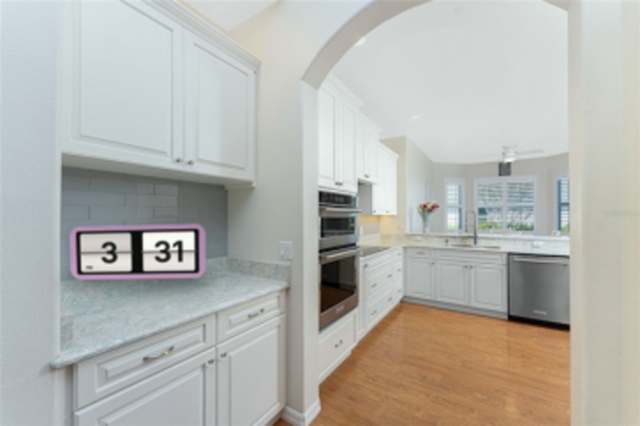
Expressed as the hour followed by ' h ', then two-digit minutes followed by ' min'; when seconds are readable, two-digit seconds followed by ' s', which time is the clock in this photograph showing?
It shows 3 h 31 min
